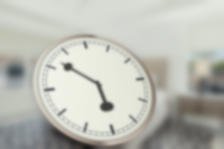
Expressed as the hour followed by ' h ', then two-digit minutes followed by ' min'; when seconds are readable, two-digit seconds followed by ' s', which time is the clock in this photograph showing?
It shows 5 h 52 min
